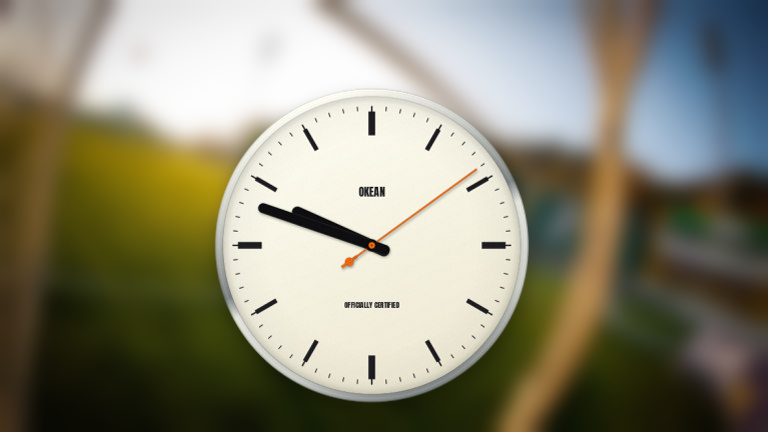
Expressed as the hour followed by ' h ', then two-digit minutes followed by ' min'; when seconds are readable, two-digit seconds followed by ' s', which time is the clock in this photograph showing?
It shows 9 h 48 min 09 s
